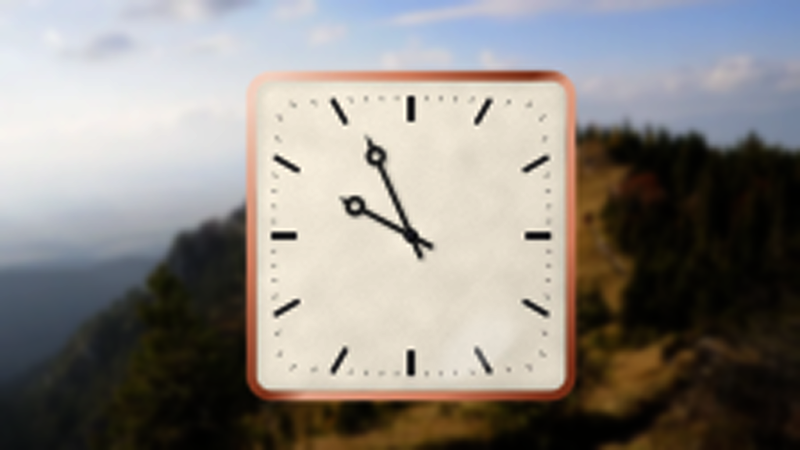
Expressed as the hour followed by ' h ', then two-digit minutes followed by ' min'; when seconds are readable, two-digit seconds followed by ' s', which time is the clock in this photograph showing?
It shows 9 h 56 min
